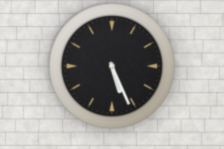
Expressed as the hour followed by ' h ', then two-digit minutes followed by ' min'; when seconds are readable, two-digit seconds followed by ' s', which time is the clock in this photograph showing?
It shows 5 h 26 min
